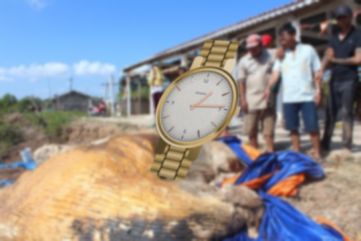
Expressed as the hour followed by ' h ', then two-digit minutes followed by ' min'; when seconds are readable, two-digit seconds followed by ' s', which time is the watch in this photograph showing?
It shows 1 h 14 min
